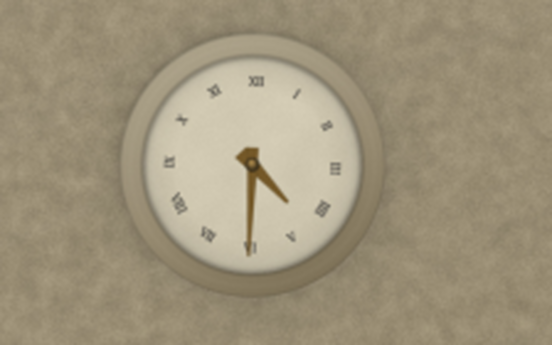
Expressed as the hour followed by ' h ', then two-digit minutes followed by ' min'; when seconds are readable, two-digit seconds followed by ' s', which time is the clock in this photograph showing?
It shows 4 h 30 min
